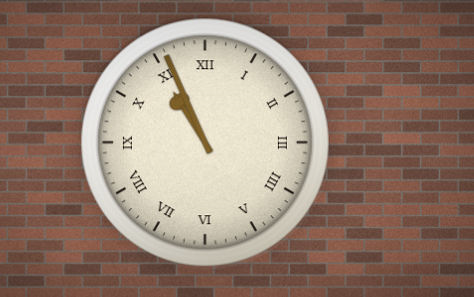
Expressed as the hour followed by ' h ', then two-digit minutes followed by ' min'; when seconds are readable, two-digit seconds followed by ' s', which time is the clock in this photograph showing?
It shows 10 h 56 min
